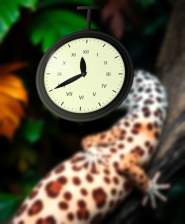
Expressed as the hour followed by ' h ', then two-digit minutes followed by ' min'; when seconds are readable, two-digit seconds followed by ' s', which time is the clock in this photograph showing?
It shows 11 h 40 min
